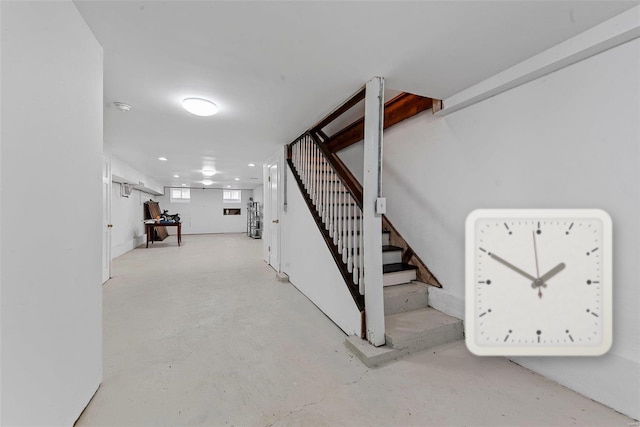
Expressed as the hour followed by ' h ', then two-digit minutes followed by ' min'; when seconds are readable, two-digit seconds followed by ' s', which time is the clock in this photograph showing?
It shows 1 h 49 min 59 s
